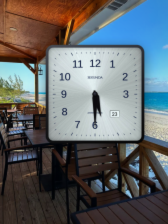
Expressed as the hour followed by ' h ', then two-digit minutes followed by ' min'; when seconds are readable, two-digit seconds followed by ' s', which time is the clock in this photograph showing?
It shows 5 h 30 min
